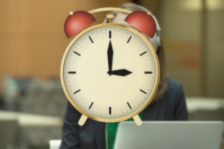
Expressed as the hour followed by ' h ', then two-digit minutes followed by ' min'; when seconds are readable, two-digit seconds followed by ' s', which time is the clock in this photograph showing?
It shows 3 h 00 min
